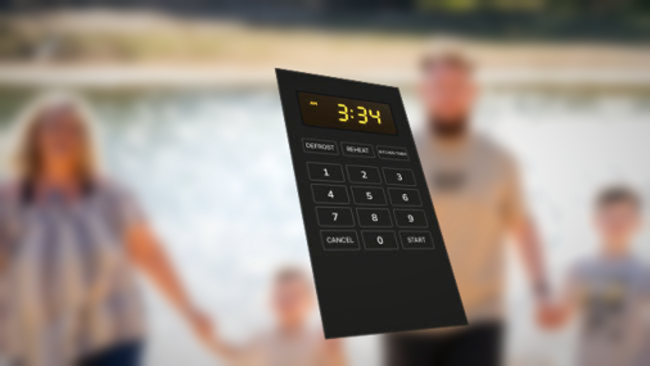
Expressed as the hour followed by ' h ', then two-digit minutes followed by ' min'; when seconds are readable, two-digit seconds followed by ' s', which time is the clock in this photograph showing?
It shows 3 h 34 min
